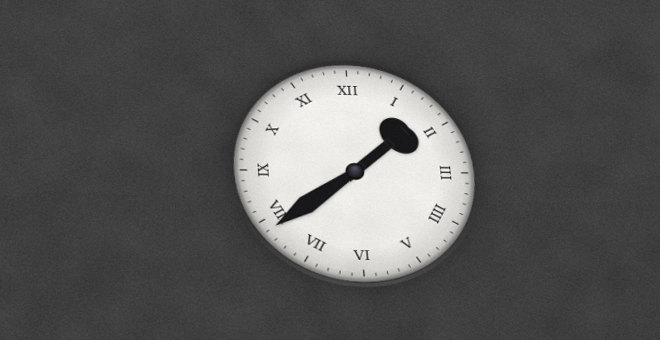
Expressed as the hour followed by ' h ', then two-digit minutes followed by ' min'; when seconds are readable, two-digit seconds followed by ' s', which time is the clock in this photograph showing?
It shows 1 h 39 min
